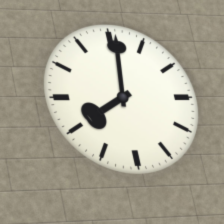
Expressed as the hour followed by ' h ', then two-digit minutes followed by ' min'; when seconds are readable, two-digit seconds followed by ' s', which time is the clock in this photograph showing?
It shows 8 h 01 min
